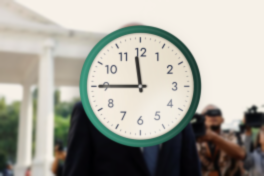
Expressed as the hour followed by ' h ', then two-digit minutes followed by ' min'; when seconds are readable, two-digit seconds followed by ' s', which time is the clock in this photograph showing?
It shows 11 h 45 min
